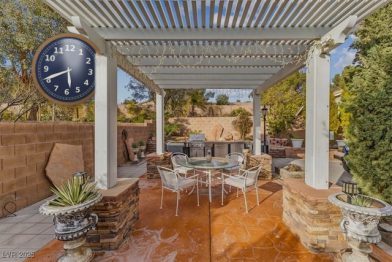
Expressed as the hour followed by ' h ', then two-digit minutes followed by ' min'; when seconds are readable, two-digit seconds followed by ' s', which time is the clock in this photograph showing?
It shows 5 h 41 min
